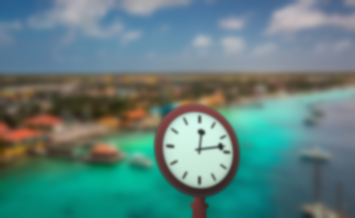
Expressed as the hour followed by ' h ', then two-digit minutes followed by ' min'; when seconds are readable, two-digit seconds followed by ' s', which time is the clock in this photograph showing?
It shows 12 h 13 min
